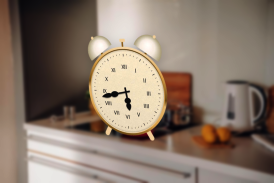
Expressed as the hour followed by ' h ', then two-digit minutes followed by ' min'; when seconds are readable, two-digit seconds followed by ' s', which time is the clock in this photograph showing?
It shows 5 h 43 min
